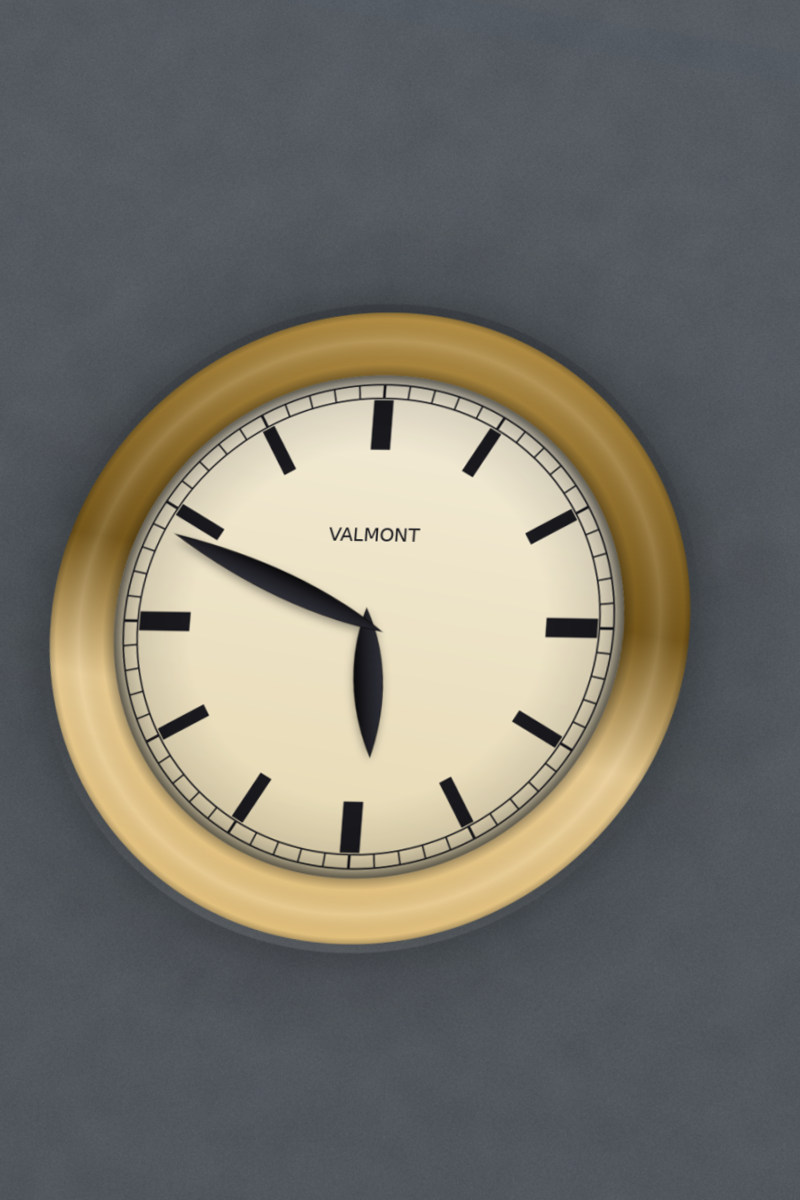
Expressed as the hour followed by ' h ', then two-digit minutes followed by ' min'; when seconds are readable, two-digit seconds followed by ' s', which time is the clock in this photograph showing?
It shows 5 h 49 min
